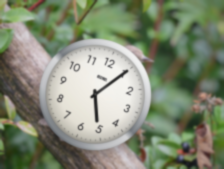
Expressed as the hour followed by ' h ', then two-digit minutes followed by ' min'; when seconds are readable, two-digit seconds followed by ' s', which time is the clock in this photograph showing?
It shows 5 h 05 min
